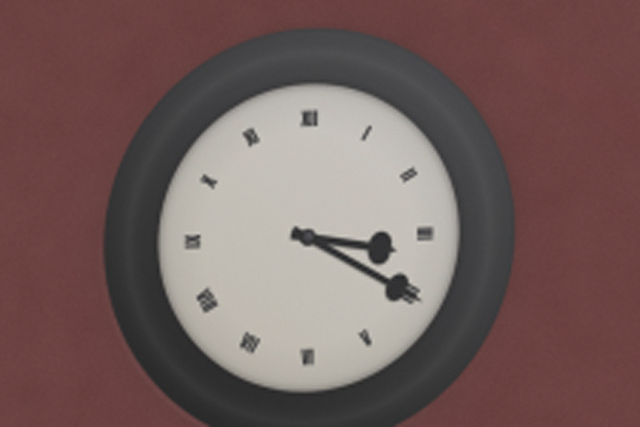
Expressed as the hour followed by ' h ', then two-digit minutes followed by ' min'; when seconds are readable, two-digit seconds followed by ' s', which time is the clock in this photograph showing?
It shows 3 h 20 min
